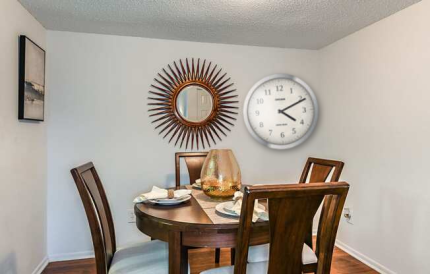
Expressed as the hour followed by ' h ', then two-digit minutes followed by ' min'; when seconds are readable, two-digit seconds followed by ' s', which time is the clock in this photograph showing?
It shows 4 h 11 min
